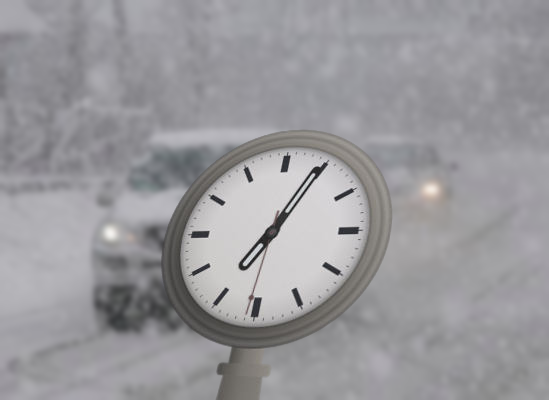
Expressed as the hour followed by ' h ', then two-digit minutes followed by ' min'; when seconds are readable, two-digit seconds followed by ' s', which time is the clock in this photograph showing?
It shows 7 h 04 min 31 s
